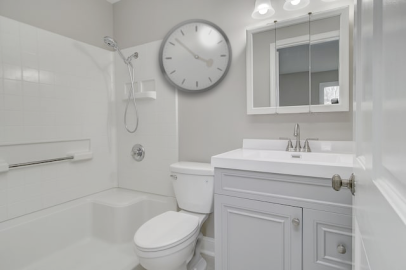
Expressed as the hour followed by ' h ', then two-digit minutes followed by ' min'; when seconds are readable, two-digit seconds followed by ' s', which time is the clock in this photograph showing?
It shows 3 h 52 min
